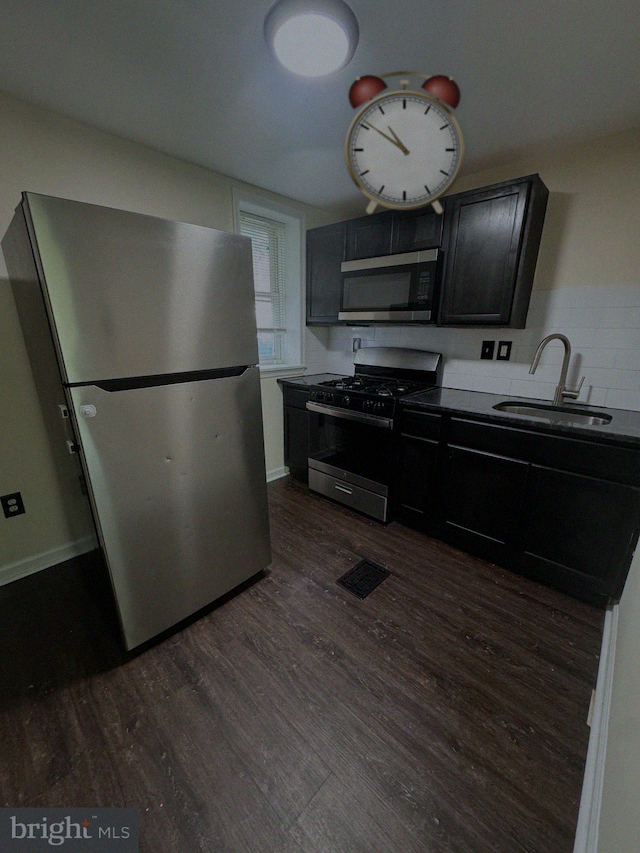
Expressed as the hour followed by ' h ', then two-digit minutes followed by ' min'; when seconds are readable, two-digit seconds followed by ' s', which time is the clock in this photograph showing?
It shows 10 h 51 min
